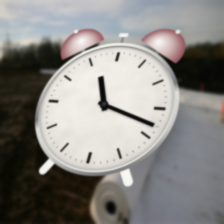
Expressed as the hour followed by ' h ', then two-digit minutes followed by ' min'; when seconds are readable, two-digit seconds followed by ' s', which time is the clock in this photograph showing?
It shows 11 h 18 min
